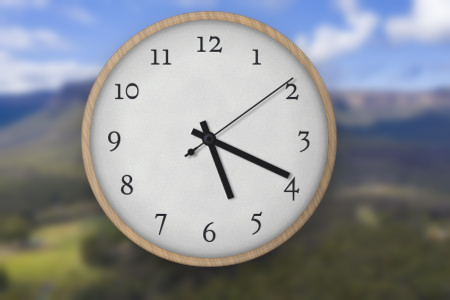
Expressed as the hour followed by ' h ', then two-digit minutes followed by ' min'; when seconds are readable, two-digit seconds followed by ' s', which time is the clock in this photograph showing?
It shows 5 h 19 min 09 s
